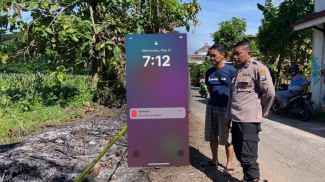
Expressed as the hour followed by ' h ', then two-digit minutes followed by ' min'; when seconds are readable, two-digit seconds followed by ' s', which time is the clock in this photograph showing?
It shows 7 h 12 min
